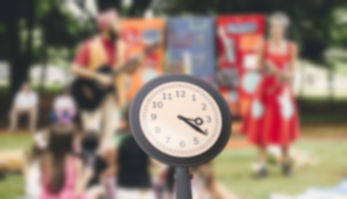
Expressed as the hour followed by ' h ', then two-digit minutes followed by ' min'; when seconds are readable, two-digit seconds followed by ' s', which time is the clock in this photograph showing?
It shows 3 h 21 min
